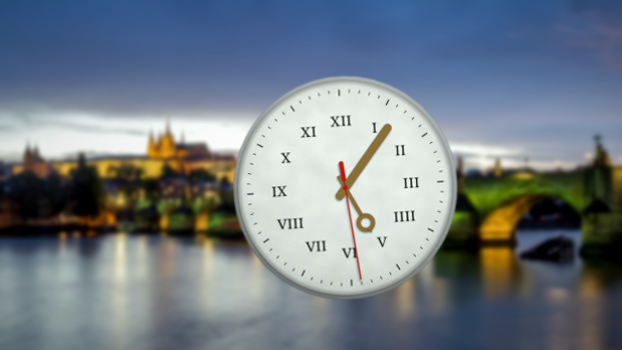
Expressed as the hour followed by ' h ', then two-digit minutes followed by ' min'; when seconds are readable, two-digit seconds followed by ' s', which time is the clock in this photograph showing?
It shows 5 h 06 min 29 s
